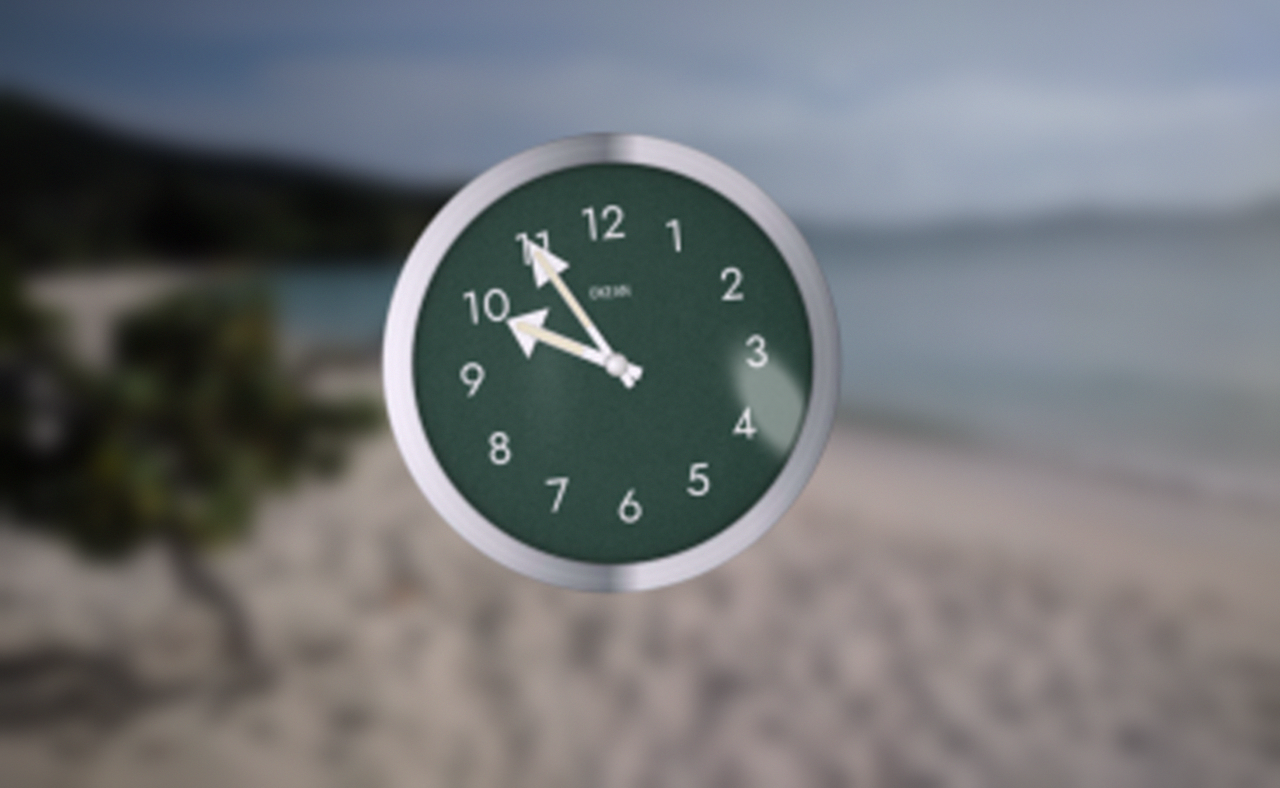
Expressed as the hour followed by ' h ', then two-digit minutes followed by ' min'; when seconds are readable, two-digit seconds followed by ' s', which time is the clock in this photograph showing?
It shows 9 h 55 min
